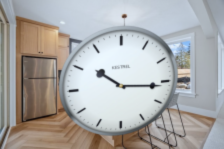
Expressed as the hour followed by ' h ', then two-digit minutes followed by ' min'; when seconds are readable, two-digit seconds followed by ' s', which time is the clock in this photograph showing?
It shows 10 h 16 min
